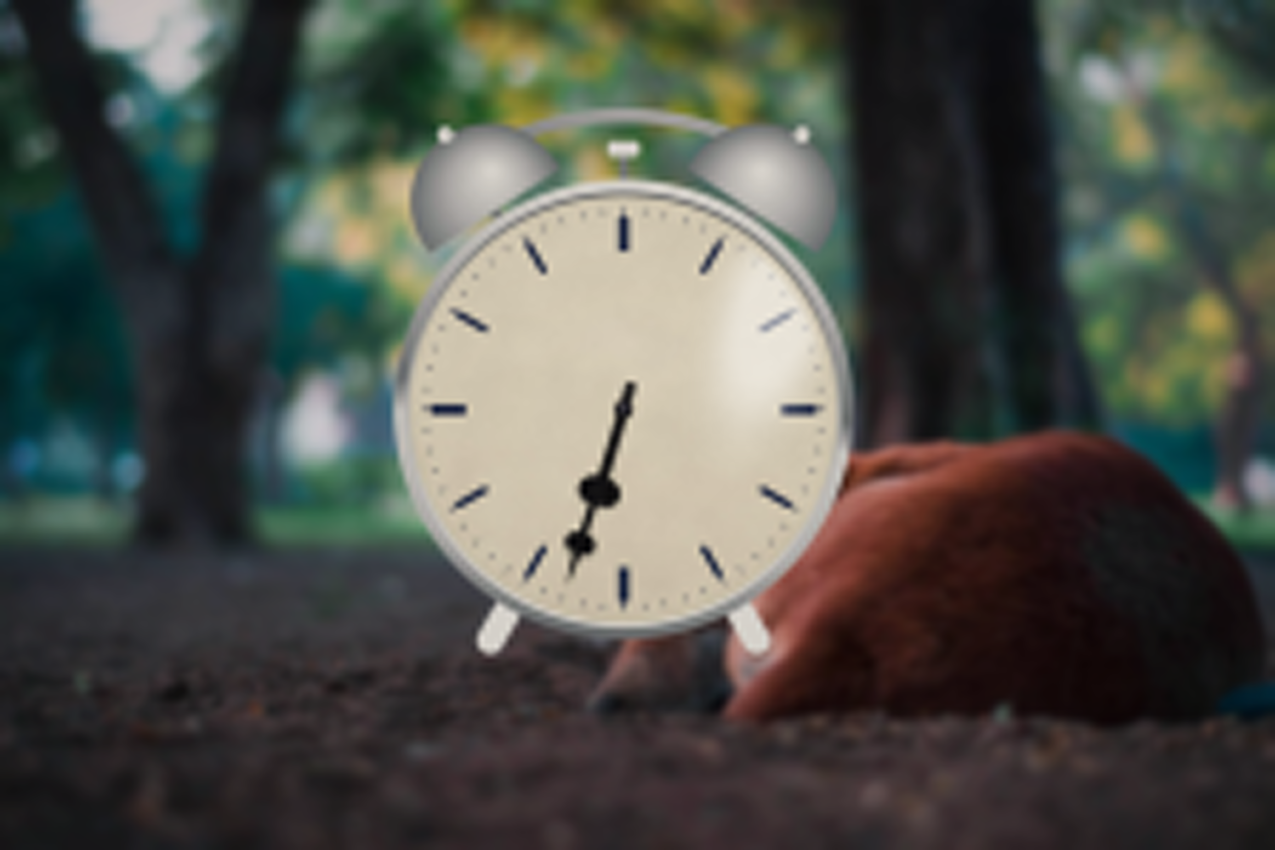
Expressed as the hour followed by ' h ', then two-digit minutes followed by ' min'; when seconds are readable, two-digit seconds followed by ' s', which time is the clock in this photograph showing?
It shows 6 h 33 min
